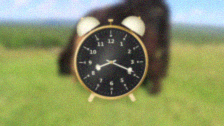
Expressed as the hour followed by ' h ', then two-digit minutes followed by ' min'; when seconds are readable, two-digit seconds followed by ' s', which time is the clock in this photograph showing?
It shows 8 h 19 min
